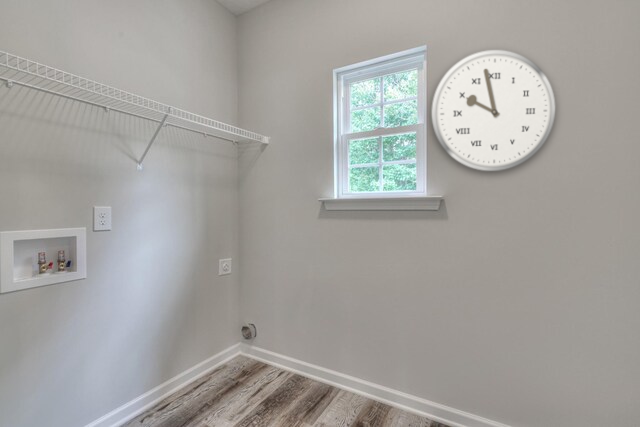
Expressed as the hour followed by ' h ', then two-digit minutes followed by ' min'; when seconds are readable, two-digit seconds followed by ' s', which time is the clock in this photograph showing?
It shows 9 h 58 min
